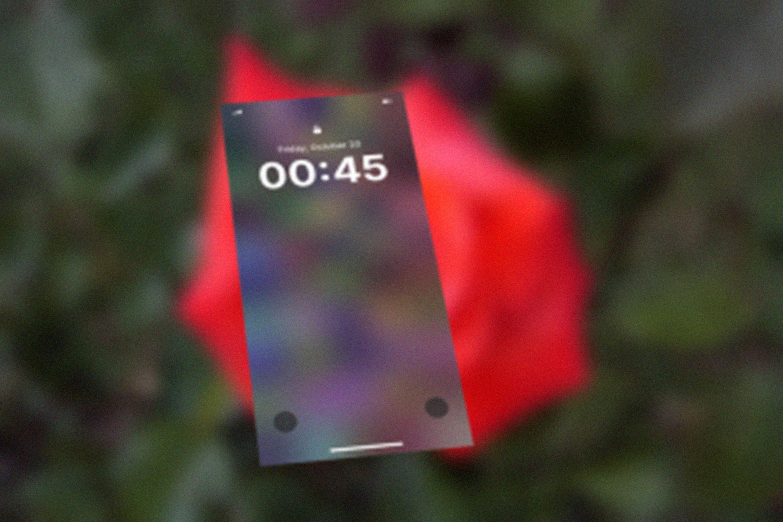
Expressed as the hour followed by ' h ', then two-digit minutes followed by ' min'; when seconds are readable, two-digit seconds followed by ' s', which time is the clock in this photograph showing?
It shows 0 h 45 min
